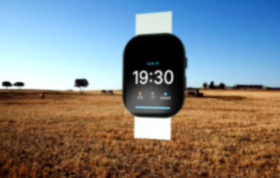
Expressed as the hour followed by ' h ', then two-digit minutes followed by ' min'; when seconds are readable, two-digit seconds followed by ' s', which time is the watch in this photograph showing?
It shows 19 h 30 min
